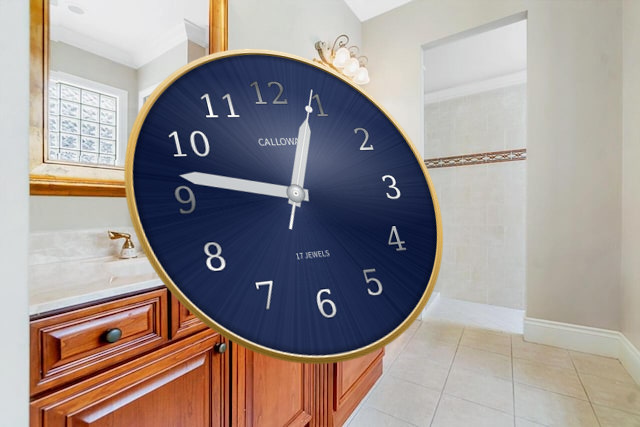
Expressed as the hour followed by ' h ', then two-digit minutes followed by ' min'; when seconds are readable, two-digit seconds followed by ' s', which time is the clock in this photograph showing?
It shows 12 h 47 min 04 s
